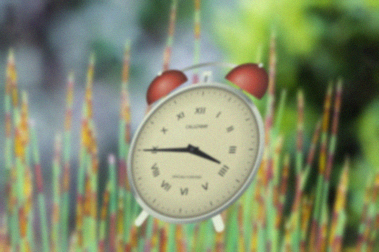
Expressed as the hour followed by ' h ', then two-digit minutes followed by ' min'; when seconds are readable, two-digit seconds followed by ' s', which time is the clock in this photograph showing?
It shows 3 h 45 min
